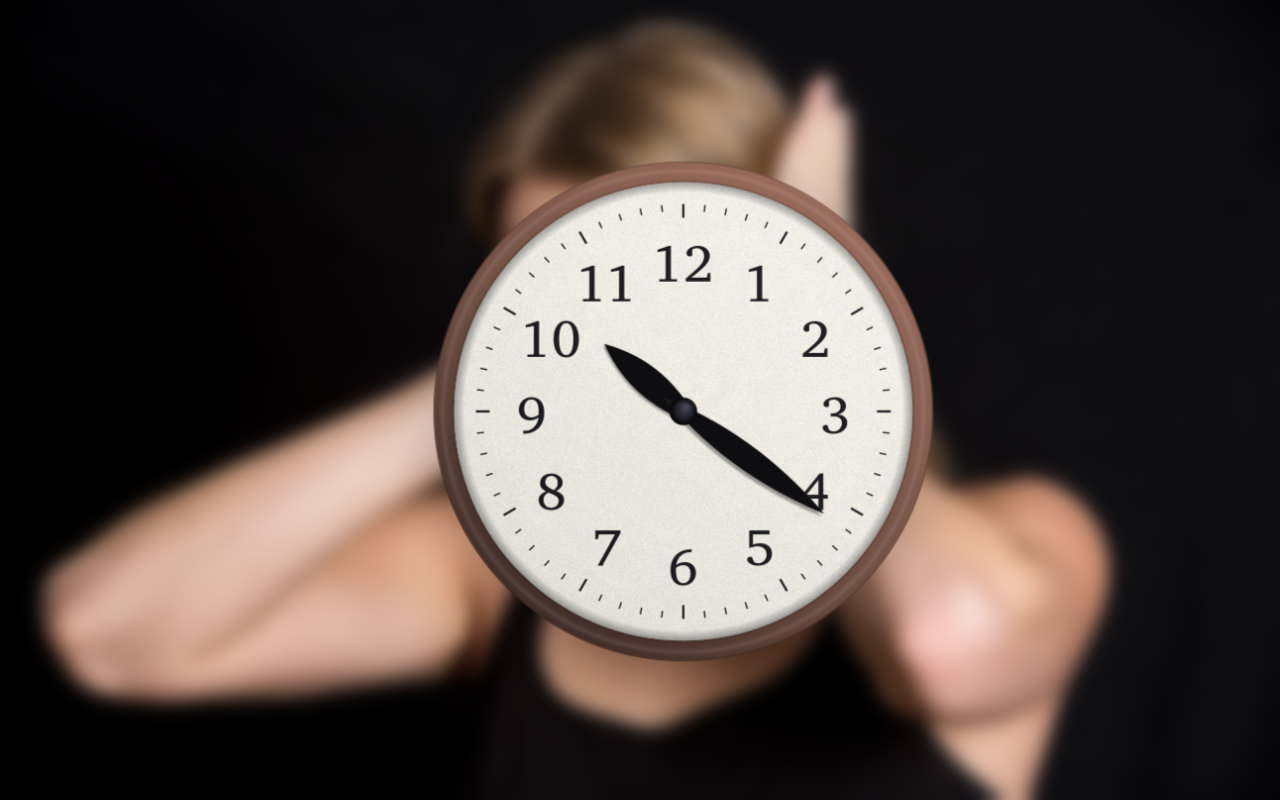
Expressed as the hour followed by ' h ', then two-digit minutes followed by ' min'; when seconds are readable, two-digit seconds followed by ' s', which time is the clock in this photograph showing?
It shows 10 h 21 min
